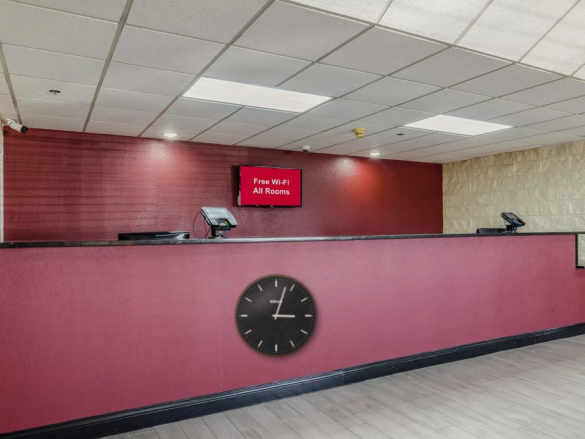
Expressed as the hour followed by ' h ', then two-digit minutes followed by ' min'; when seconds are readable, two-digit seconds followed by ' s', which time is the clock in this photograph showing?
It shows 3 h 03 min
